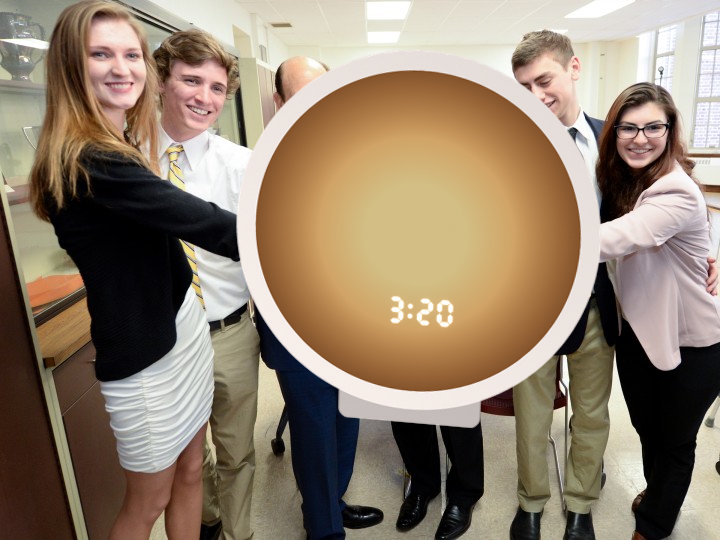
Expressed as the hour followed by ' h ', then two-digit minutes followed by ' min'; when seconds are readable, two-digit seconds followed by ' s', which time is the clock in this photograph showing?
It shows 3 h 20 min
